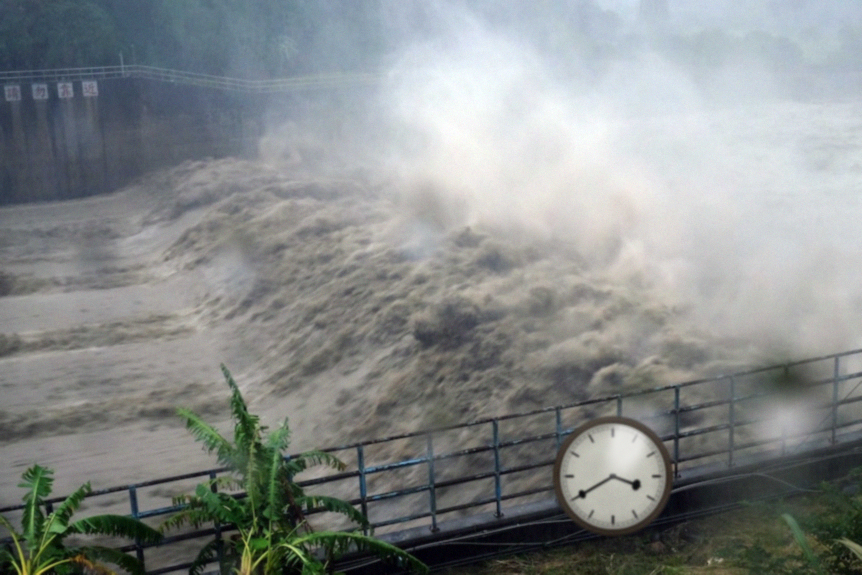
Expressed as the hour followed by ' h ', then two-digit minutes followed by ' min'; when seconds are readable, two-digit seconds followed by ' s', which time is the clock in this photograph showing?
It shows 3 h 40 min
